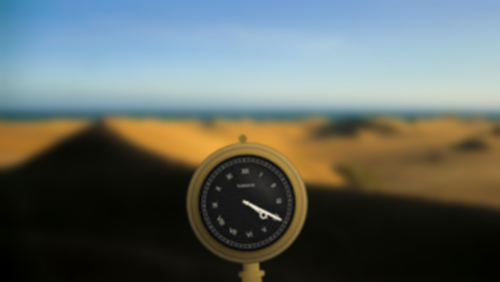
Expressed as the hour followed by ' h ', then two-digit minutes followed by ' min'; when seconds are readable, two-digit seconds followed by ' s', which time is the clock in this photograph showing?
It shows 4 h 20 min
